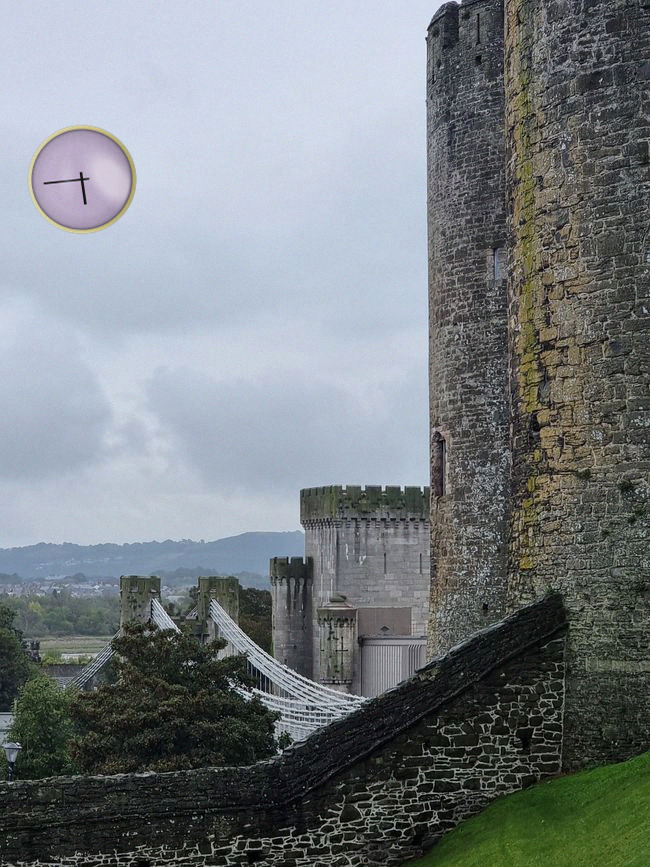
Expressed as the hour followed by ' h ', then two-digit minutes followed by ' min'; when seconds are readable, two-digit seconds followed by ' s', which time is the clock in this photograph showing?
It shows 5 h 44 min
